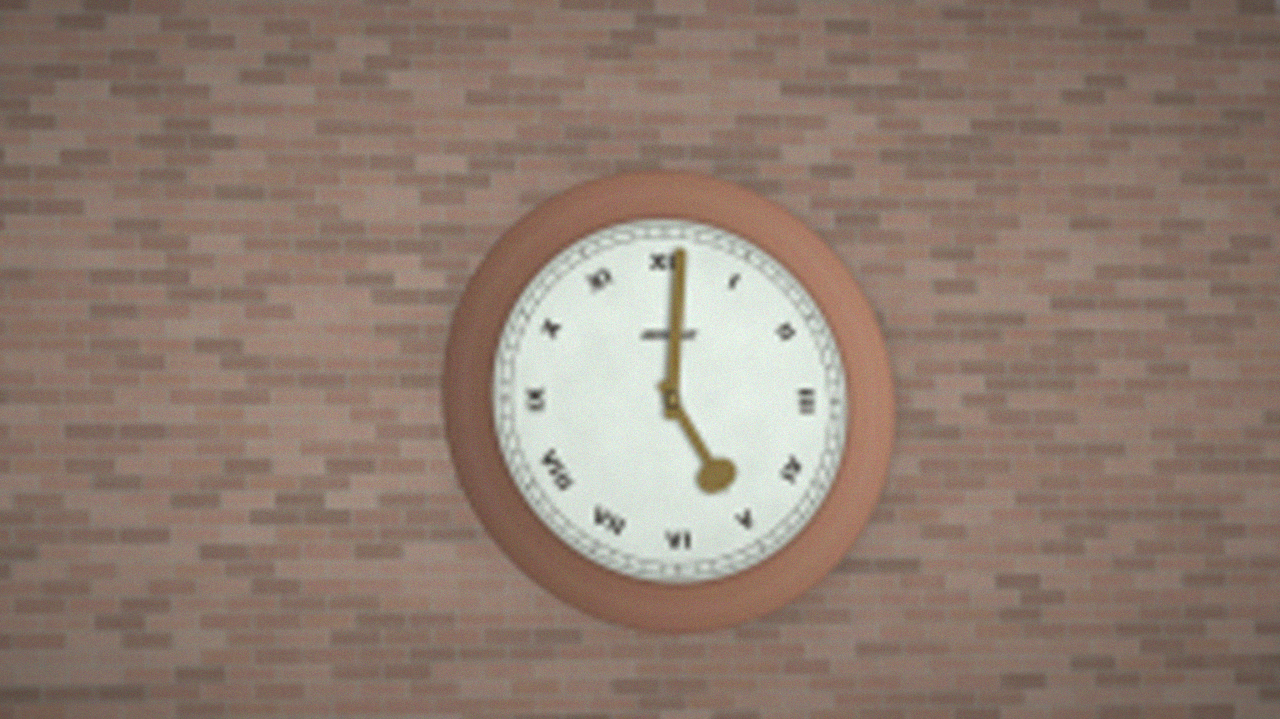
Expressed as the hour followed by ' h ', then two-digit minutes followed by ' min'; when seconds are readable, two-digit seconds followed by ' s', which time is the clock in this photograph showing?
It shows 5 h 01 min
